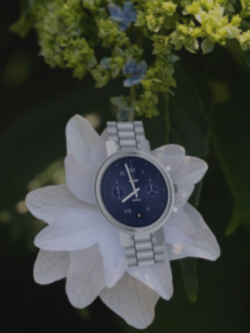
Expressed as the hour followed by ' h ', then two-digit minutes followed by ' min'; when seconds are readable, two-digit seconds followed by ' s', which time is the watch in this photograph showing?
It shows 7 h 58 min
